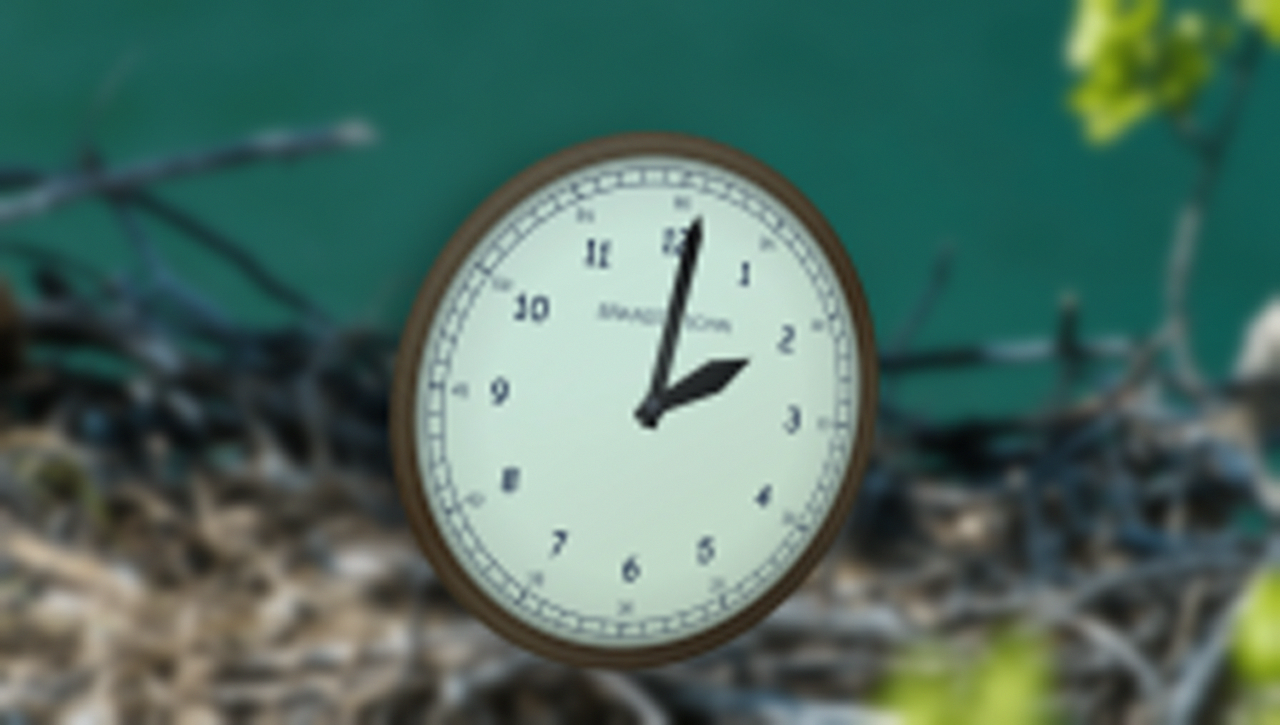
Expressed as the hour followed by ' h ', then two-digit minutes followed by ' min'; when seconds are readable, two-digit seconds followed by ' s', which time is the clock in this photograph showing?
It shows 2 h 01 min
